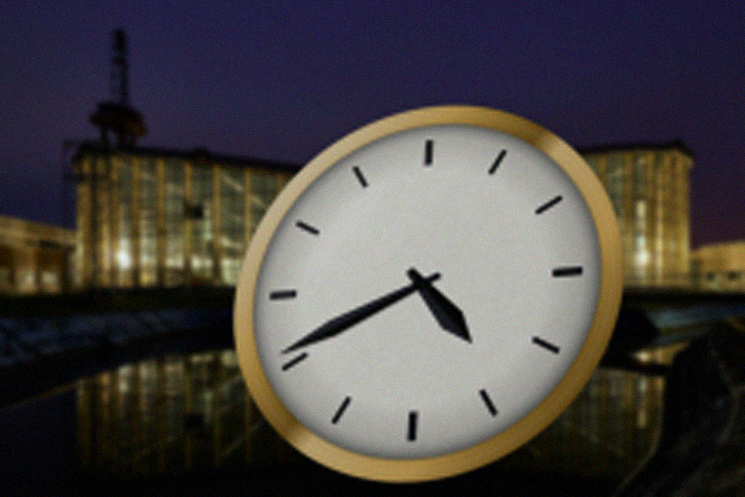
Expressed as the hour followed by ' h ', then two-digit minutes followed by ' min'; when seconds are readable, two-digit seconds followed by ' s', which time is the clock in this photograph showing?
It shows 4 h 41 min
